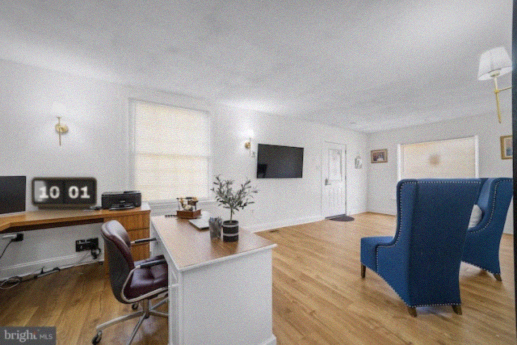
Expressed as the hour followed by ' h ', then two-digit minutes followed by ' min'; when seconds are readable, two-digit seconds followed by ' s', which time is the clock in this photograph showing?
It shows 10 h 01 min
